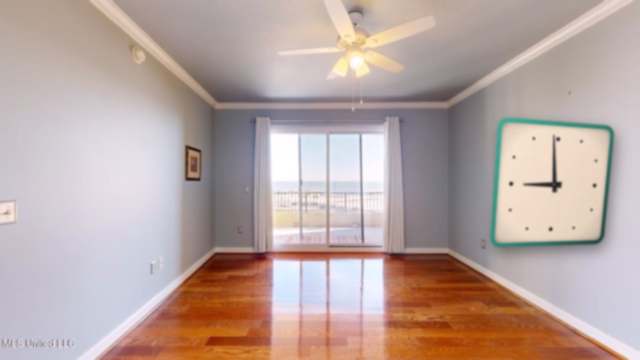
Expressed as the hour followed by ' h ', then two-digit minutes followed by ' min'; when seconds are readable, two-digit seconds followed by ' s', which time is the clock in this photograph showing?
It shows 8 h 59 min
